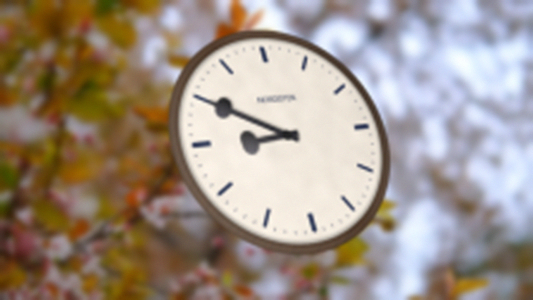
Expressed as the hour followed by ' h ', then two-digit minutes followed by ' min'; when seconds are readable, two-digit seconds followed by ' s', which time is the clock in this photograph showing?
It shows 8 h 50 min
